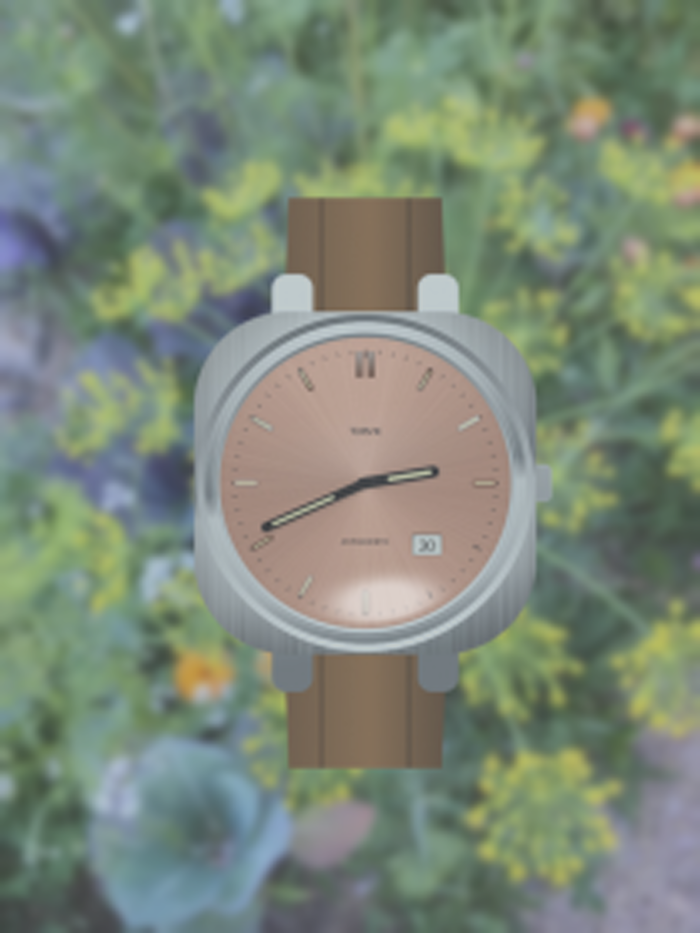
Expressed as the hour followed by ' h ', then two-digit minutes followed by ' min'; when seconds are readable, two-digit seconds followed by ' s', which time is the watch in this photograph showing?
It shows 2 h 41 min
